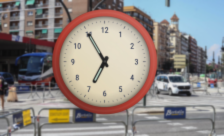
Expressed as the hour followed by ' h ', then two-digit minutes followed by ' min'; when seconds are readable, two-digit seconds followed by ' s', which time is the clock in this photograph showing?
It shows 6 h 55 min
